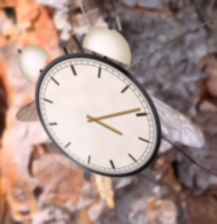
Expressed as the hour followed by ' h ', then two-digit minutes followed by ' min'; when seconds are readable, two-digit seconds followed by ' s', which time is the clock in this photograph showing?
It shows 4 h 14 min
